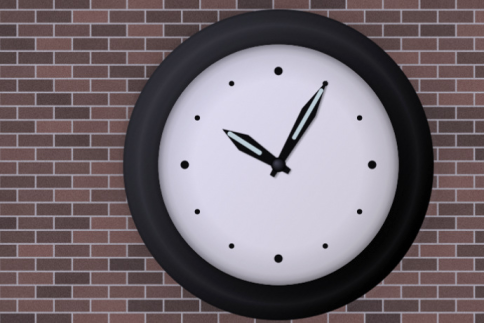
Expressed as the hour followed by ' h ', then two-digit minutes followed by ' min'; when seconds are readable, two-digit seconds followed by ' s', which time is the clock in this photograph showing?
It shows 10 h 05 min
